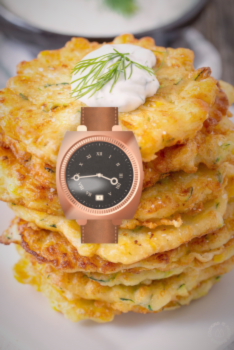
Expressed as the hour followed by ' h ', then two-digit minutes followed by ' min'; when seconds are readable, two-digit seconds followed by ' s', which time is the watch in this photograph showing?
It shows 3 h 44 min
